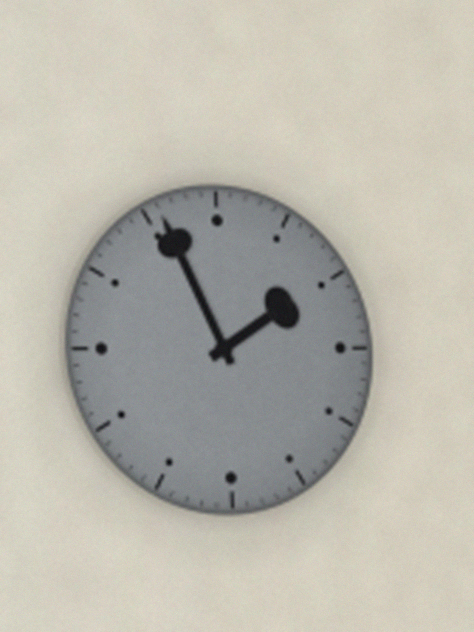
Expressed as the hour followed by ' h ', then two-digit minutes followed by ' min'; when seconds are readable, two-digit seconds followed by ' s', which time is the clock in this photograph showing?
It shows 1 h 56 min
